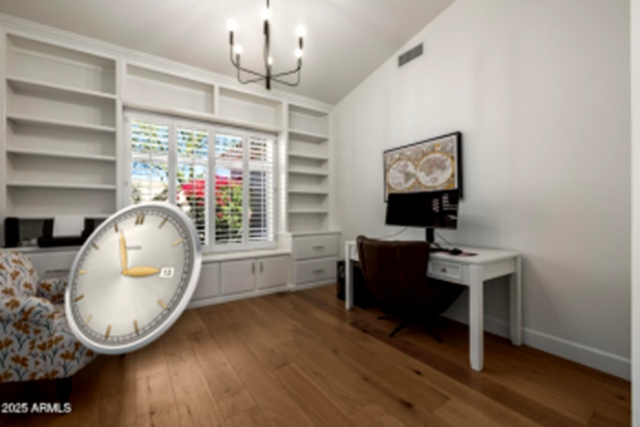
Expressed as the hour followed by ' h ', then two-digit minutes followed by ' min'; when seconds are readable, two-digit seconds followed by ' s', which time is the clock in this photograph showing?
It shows 2 h 56 min
